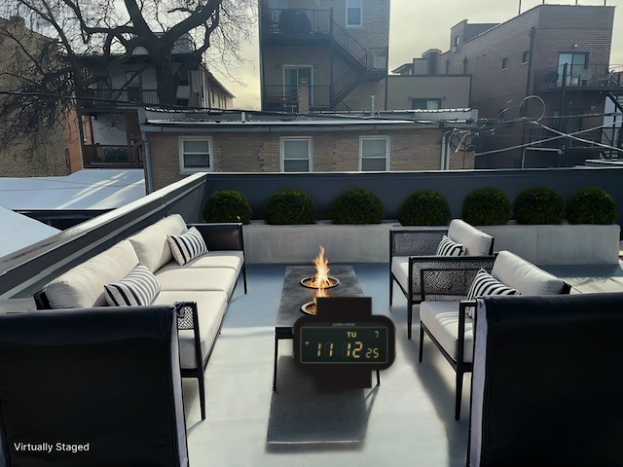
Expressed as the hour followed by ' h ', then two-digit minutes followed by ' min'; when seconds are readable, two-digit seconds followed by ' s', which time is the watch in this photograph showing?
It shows 11 h 12 min 25 s
